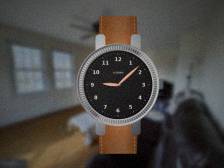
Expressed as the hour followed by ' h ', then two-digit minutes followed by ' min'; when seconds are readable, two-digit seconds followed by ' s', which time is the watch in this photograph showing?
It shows 9 h 08 min
